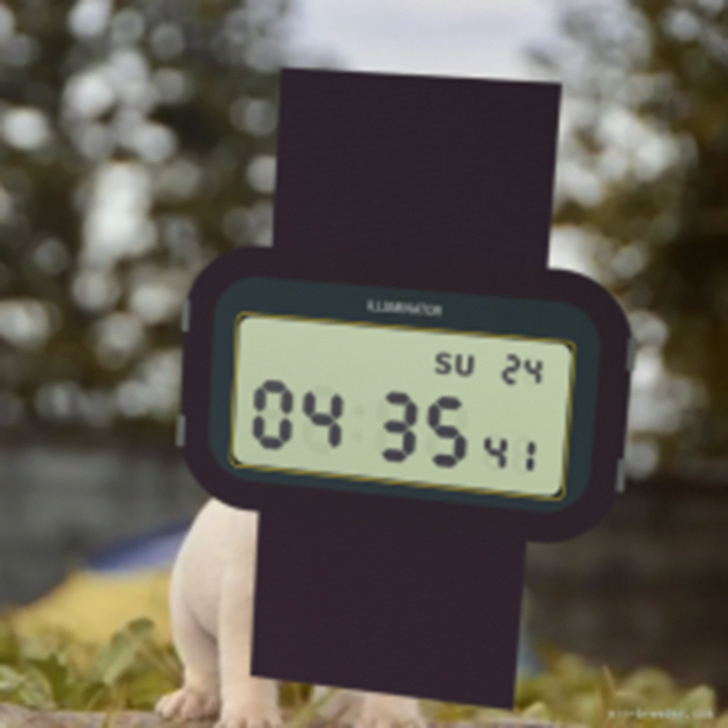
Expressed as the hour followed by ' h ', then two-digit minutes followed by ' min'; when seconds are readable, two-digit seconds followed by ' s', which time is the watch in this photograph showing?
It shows 4 h 35 min 41 s
